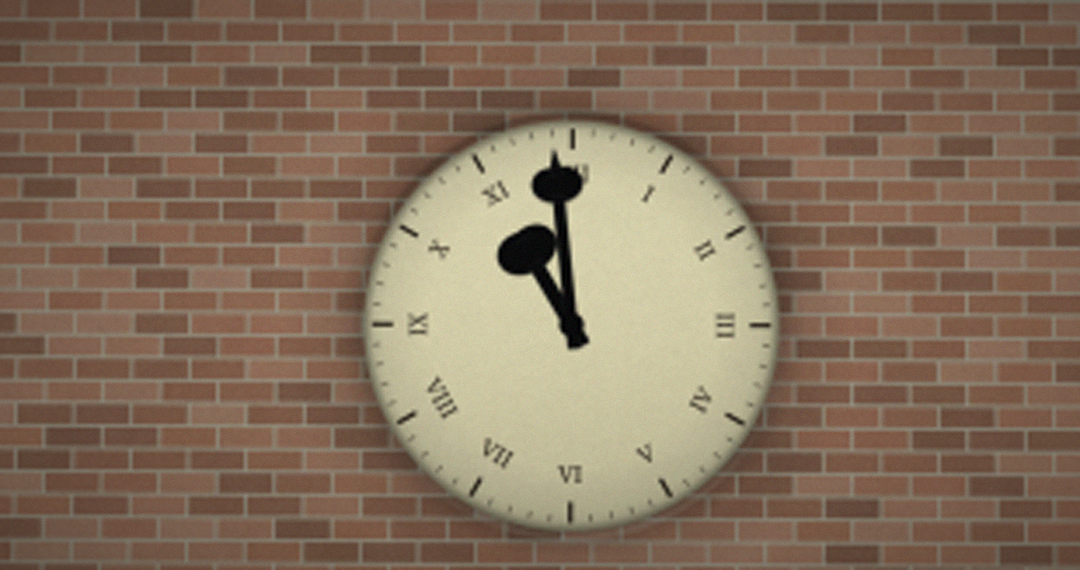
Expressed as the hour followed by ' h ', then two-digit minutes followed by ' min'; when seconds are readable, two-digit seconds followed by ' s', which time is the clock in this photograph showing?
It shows 10 h 59 min
